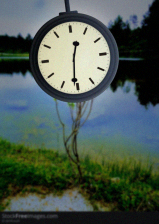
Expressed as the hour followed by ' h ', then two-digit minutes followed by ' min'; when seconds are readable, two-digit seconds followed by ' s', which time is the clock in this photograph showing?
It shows 12 h 31 min
